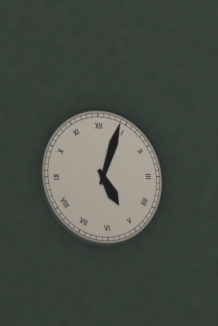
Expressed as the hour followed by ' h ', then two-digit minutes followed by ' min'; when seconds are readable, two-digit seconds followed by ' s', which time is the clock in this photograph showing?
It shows 5 h 04 min
